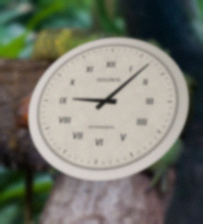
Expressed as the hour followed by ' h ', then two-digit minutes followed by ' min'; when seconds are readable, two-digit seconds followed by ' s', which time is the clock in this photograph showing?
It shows 9 h 07 min
